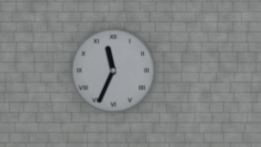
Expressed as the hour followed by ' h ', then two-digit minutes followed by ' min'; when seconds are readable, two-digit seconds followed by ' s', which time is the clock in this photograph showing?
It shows 11 h 34 min
